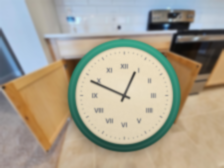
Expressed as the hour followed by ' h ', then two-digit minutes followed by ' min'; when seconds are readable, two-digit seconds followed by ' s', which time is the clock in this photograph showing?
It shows 12 h 49 min
